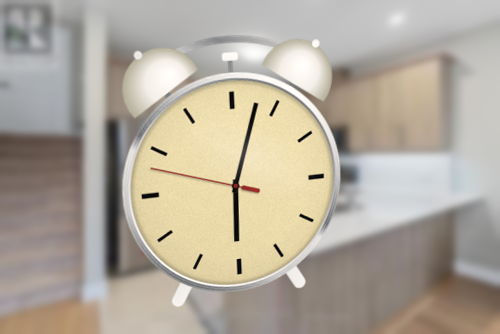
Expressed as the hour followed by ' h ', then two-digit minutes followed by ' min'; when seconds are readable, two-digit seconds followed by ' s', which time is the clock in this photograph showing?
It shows 6 h 02 min 48 s
